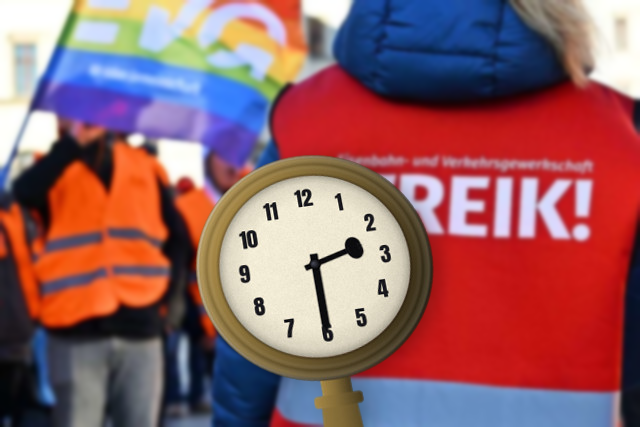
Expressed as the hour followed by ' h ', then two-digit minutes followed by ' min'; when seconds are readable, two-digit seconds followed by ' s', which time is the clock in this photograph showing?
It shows 2 h 30 min
